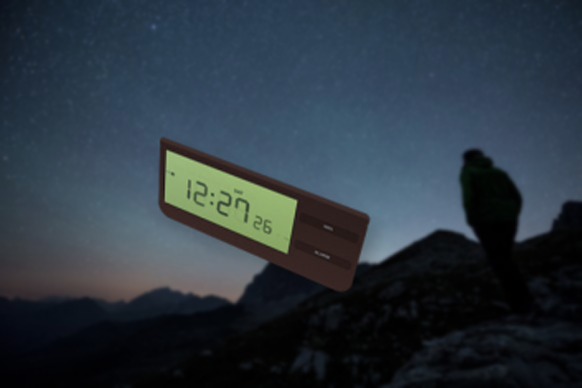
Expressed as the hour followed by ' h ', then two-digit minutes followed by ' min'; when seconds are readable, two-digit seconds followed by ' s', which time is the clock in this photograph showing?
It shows 12 h 27 min 26 s
